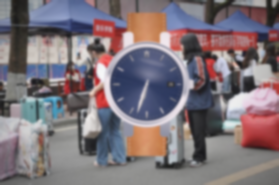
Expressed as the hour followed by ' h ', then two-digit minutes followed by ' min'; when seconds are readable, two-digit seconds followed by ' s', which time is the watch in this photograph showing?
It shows 6 h 33 min
